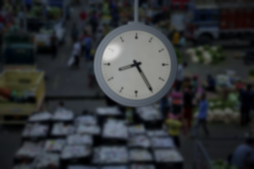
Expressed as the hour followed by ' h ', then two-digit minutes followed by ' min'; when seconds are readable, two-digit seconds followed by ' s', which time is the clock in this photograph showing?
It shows 8 h 25 min
